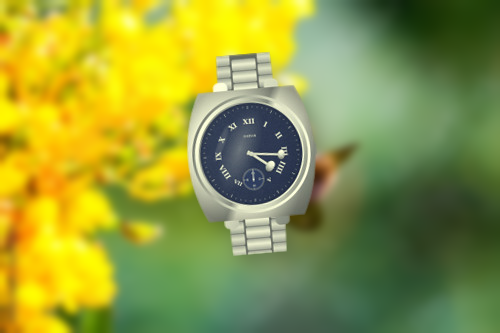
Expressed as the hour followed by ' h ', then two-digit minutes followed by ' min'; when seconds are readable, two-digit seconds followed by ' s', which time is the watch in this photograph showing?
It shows 4 h 16 min
